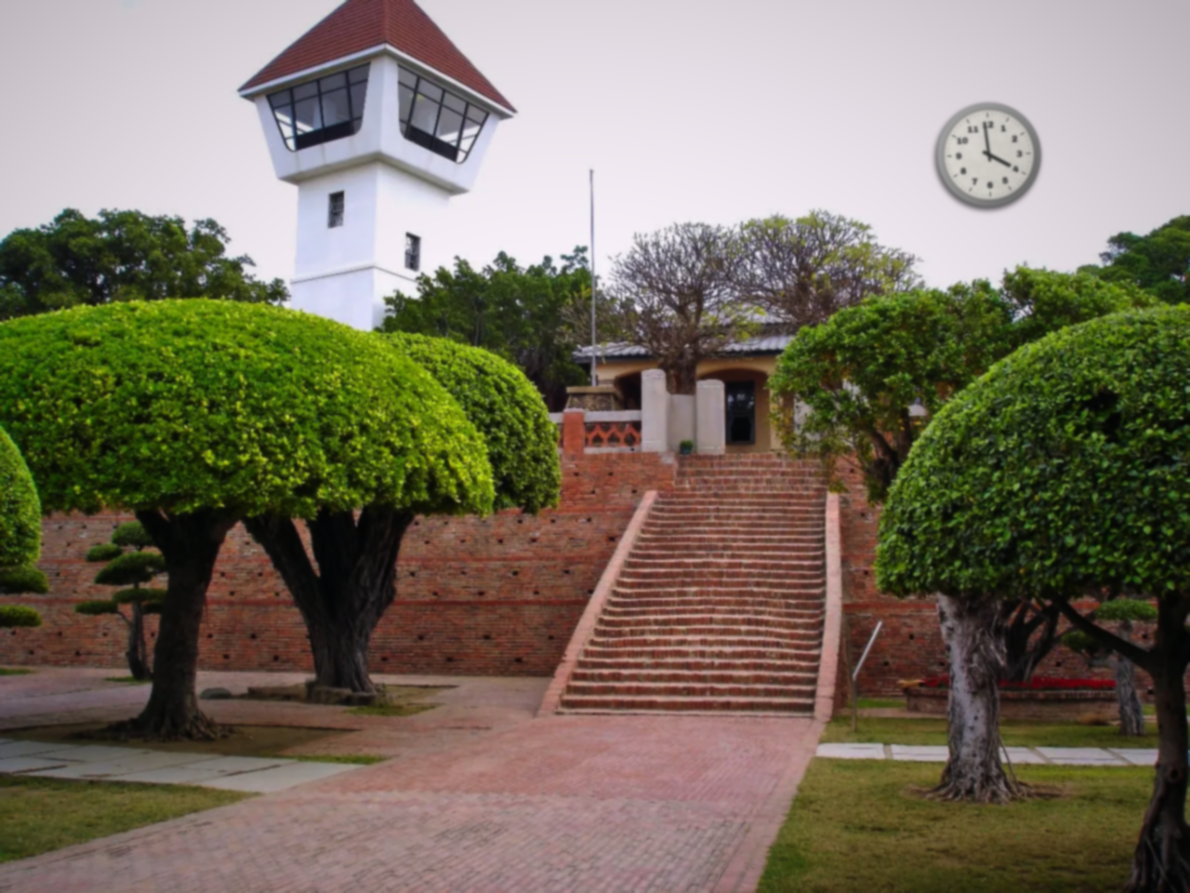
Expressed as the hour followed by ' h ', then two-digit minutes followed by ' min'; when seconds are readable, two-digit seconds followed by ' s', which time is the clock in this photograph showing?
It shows 3 h 59 min
